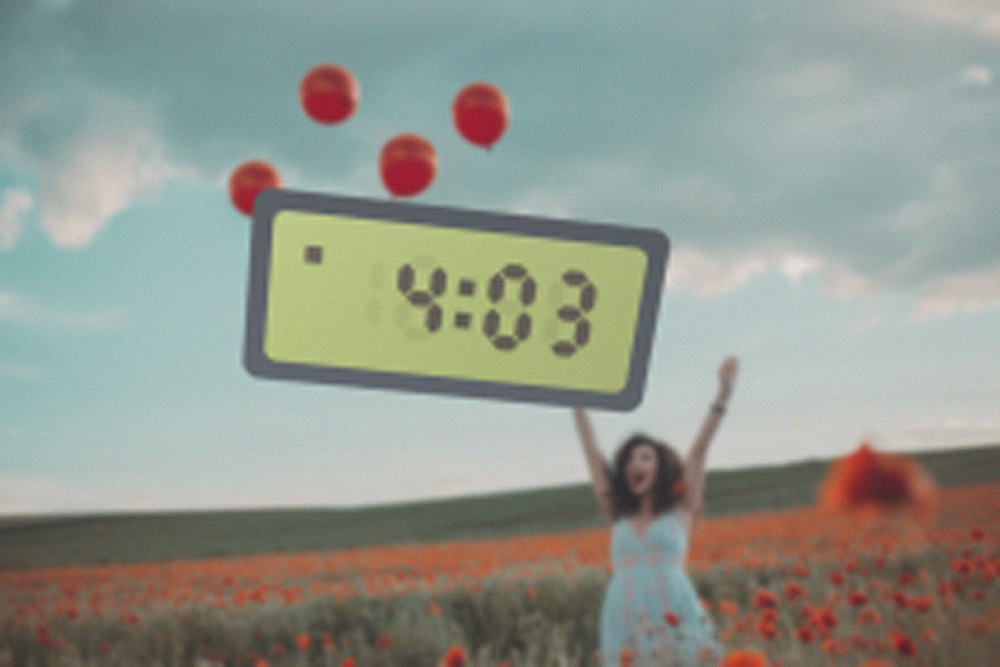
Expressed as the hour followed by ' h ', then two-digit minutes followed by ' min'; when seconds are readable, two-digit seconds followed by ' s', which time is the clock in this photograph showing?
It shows 4 h 03 min
